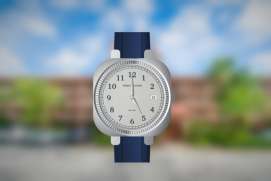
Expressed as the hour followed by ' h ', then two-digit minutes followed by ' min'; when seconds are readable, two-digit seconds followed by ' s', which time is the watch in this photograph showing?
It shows 5 h 00 min
